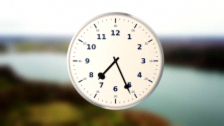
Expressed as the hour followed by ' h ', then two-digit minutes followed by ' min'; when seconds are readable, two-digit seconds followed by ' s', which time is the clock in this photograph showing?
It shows 7 h 26 min
